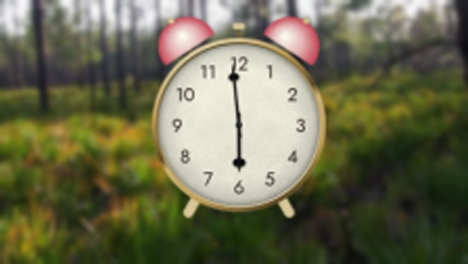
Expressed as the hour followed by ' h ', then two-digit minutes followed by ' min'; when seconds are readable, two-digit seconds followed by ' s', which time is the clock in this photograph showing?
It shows 5 h 59 min
